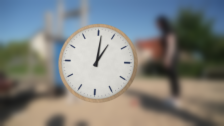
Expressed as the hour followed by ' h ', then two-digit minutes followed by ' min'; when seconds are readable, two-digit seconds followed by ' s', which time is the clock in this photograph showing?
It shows 1 h 01 min
